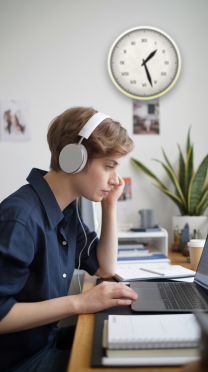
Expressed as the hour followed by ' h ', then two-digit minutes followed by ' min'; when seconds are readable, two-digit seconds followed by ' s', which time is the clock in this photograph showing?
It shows 1 h 27 min
